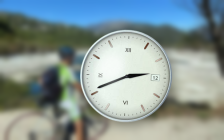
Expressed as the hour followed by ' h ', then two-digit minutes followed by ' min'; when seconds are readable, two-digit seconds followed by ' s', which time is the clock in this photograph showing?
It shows 2 h 41 min
